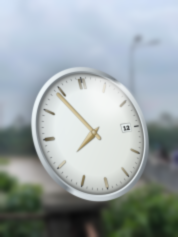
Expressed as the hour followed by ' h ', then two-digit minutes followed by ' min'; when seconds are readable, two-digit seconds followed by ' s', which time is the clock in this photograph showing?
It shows 7 h 54 min
